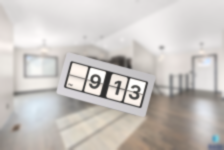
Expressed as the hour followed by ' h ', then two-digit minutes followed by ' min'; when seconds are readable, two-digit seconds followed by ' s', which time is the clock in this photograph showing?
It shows 9 h 13 min
